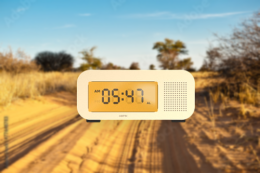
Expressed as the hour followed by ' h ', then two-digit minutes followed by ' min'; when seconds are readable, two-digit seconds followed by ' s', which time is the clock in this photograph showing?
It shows 5 h 47 min
